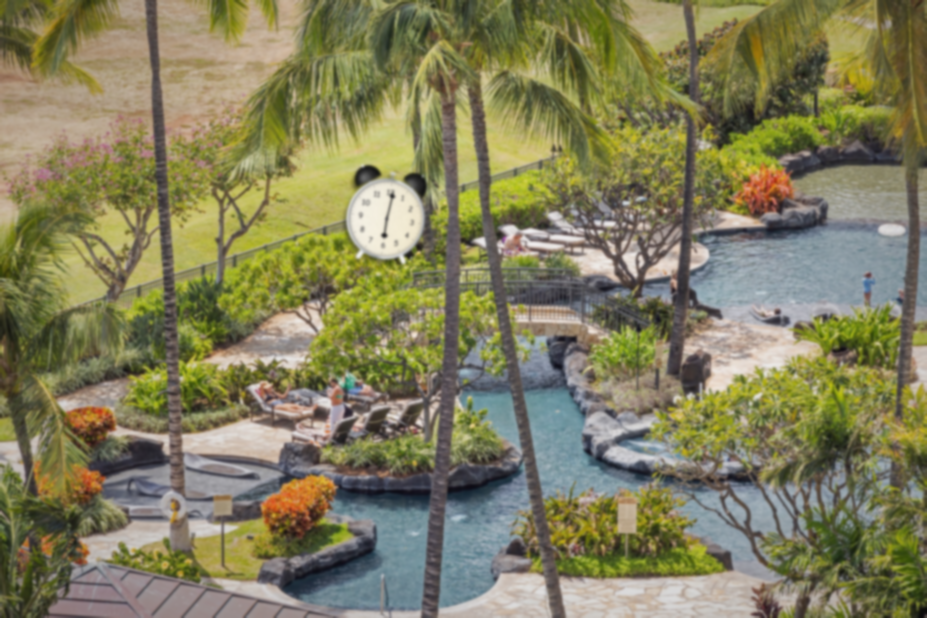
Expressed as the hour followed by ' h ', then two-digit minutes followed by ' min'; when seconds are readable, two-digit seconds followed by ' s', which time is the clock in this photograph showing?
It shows 6 h 01 min
